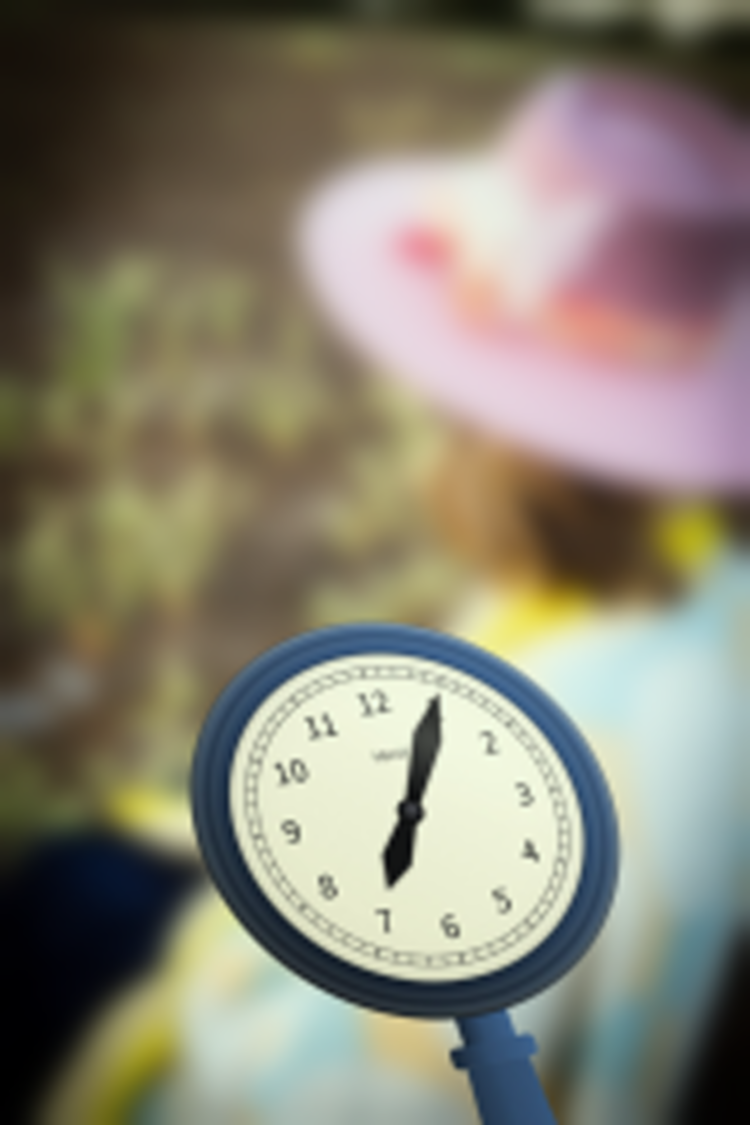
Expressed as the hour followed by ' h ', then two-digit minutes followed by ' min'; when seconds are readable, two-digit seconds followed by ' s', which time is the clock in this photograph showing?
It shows 7 h 05 min
